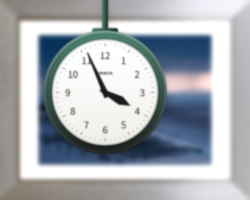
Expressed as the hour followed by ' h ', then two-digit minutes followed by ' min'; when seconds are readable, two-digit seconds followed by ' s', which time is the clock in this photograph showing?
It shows 3 h 56 min
